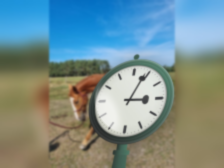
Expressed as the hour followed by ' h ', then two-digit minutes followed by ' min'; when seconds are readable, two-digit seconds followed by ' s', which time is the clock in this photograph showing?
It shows 3 h 04 min
